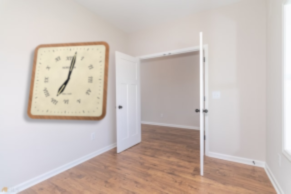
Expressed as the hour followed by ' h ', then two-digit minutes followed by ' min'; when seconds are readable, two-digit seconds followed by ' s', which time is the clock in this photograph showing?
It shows 7 h 02 min
